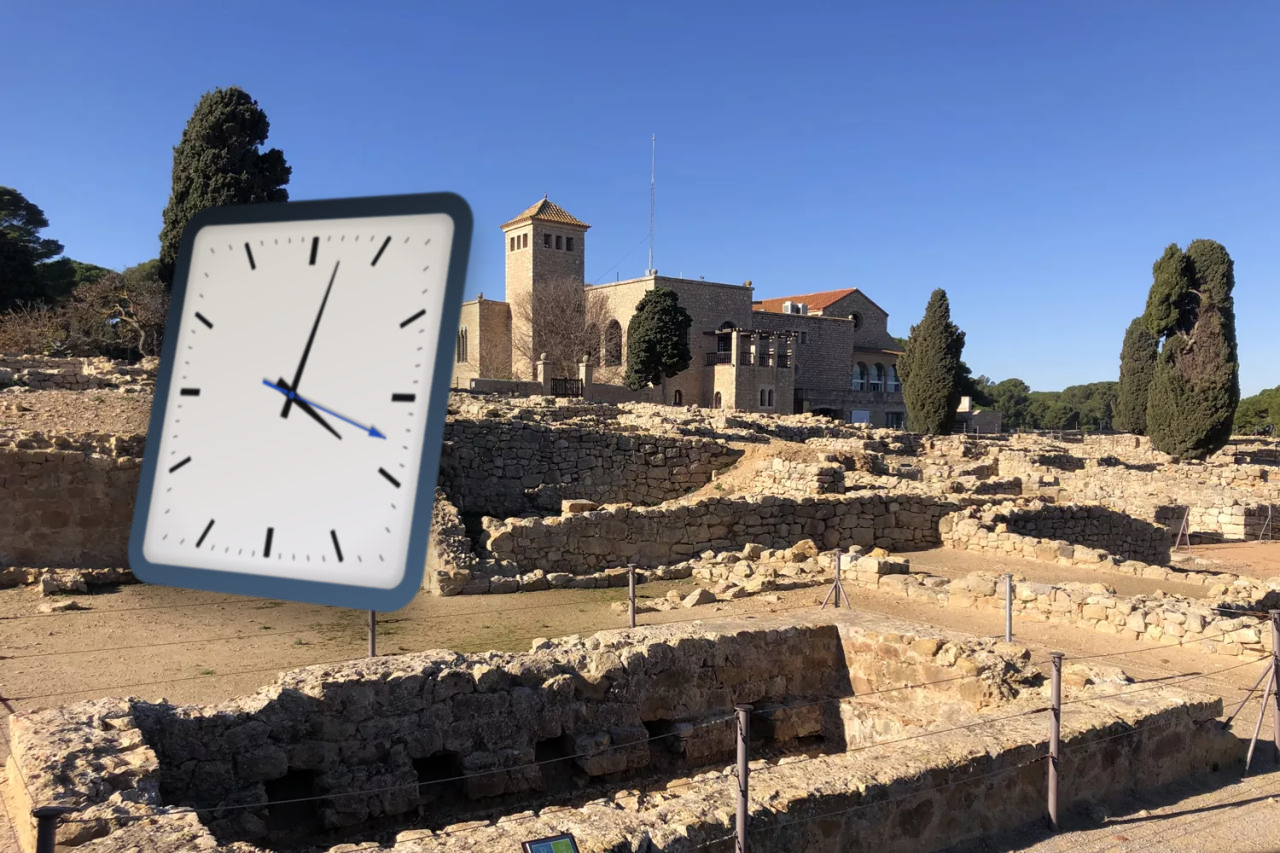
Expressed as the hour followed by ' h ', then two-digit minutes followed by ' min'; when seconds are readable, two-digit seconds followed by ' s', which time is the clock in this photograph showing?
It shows 4 h 02 min 18 s
